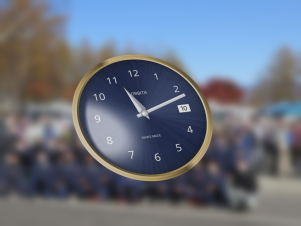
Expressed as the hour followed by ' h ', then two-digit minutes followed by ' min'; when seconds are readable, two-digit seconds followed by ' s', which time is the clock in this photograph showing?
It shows 11 h 12 min
